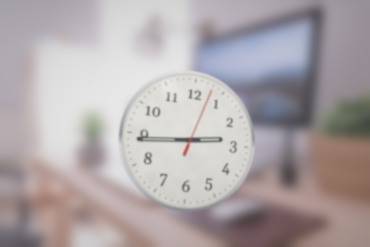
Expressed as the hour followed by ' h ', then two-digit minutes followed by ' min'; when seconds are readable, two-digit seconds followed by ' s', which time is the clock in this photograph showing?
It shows 2 h 44 min 03 s
